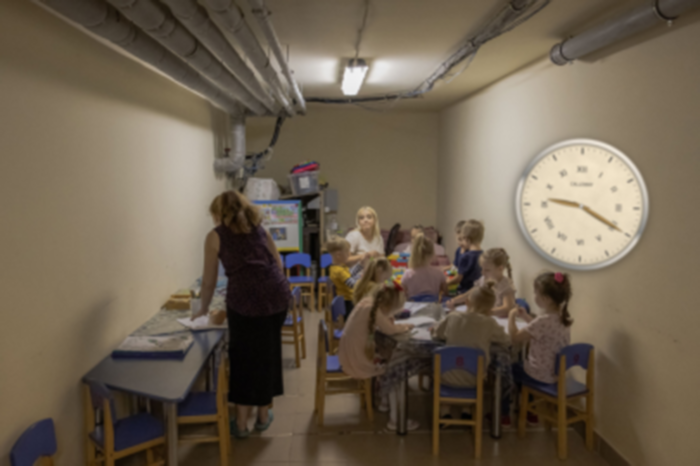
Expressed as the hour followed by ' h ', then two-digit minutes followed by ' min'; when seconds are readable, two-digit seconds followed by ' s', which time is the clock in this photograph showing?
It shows 9 h 20 min
